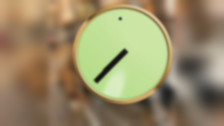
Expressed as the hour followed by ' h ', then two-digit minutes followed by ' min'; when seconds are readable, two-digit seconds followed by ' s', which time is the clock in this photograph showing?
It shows 7 h 38 min
